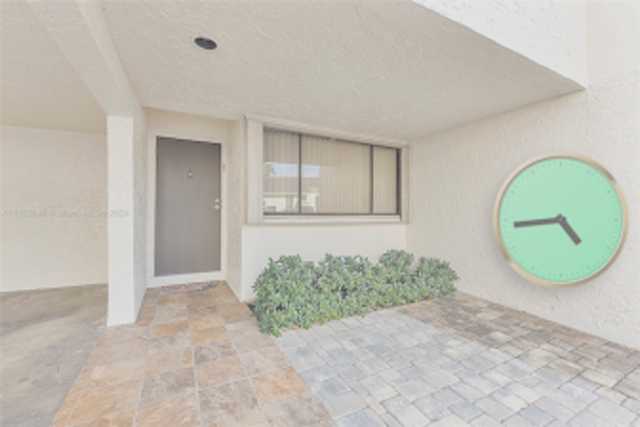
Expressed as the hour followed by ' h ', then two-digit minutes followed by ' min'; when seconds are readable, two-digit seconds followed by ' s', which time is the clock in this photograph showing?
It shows 4 h 44 min
